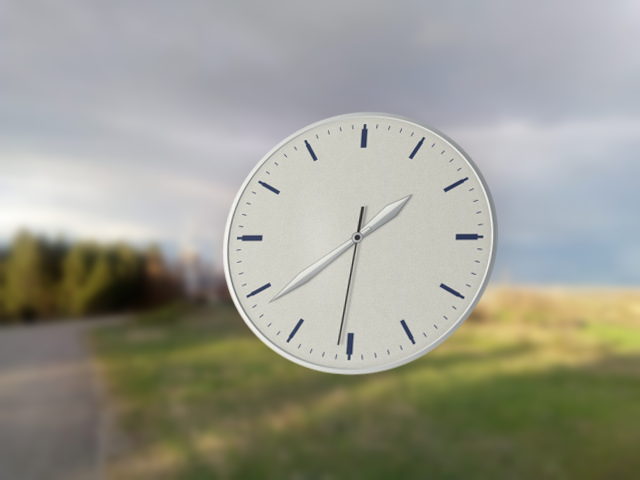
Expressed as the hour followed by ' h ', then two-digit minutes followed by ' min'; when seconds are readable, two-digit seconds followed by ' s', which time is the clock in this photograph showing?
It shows 1 h 38 min 31 s
